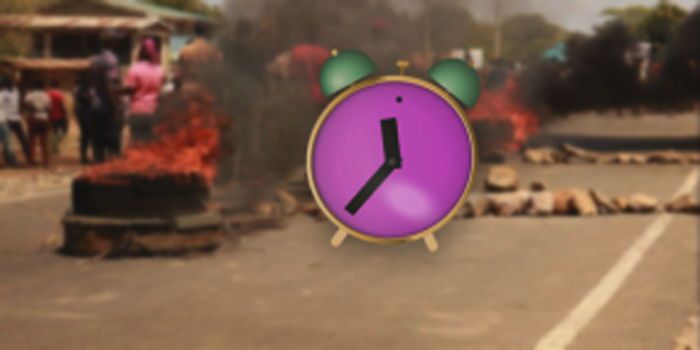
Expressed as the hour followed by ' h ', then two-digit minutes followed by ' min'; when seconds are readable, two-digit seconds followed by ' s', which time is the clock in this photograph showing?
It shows 11 h 36 min
